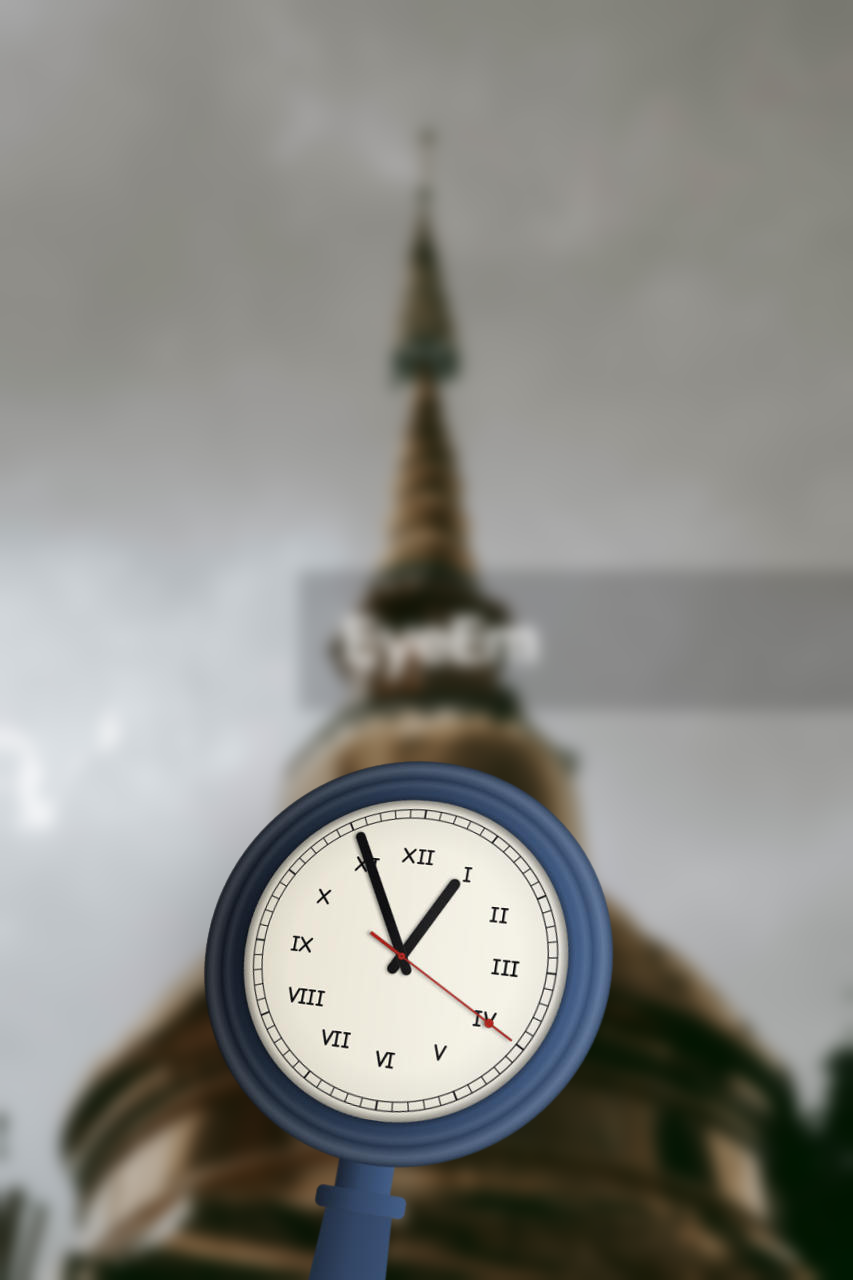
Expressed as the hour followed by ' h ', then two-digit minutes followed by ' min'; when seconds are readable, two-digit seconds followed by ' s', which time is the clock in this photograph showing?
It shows 12 h 55 min 20 s
